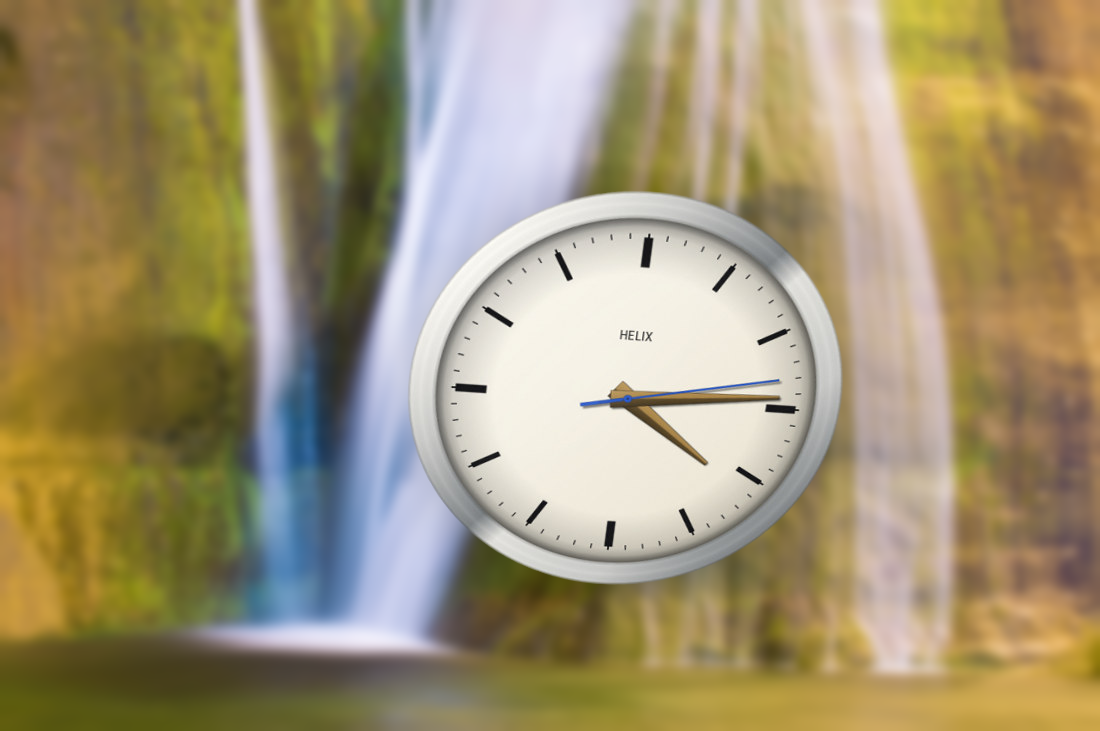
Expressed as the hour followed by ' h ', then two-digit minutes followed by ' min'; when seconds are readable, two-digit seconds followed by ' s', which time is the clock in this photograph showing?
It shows 4 h 14 min 13 s
